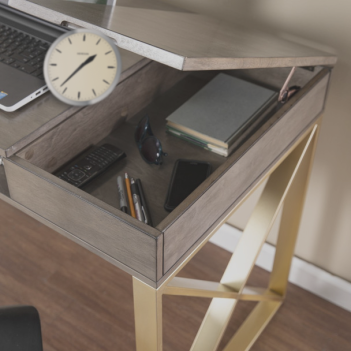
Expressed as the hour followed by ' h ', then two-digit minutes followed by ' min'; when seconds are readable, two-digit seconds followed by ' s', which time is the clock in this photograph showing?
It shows 1 h 37 min
